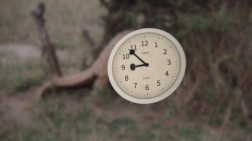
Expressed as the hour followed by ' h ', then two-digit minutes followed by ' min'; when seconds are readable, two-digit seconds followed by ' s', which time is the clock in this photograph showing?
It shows 8 h 53 min
